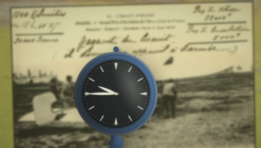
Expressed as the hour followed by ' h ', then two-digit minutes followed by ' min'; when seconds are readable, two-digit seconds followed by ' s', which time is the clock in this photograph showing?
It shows 9 h 45 min
